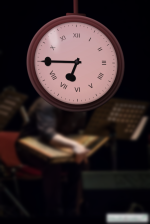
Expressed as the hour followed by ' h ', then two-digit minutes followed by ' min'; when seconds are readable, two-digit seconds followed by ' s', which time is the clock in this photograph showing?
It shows 6 h 45 min
